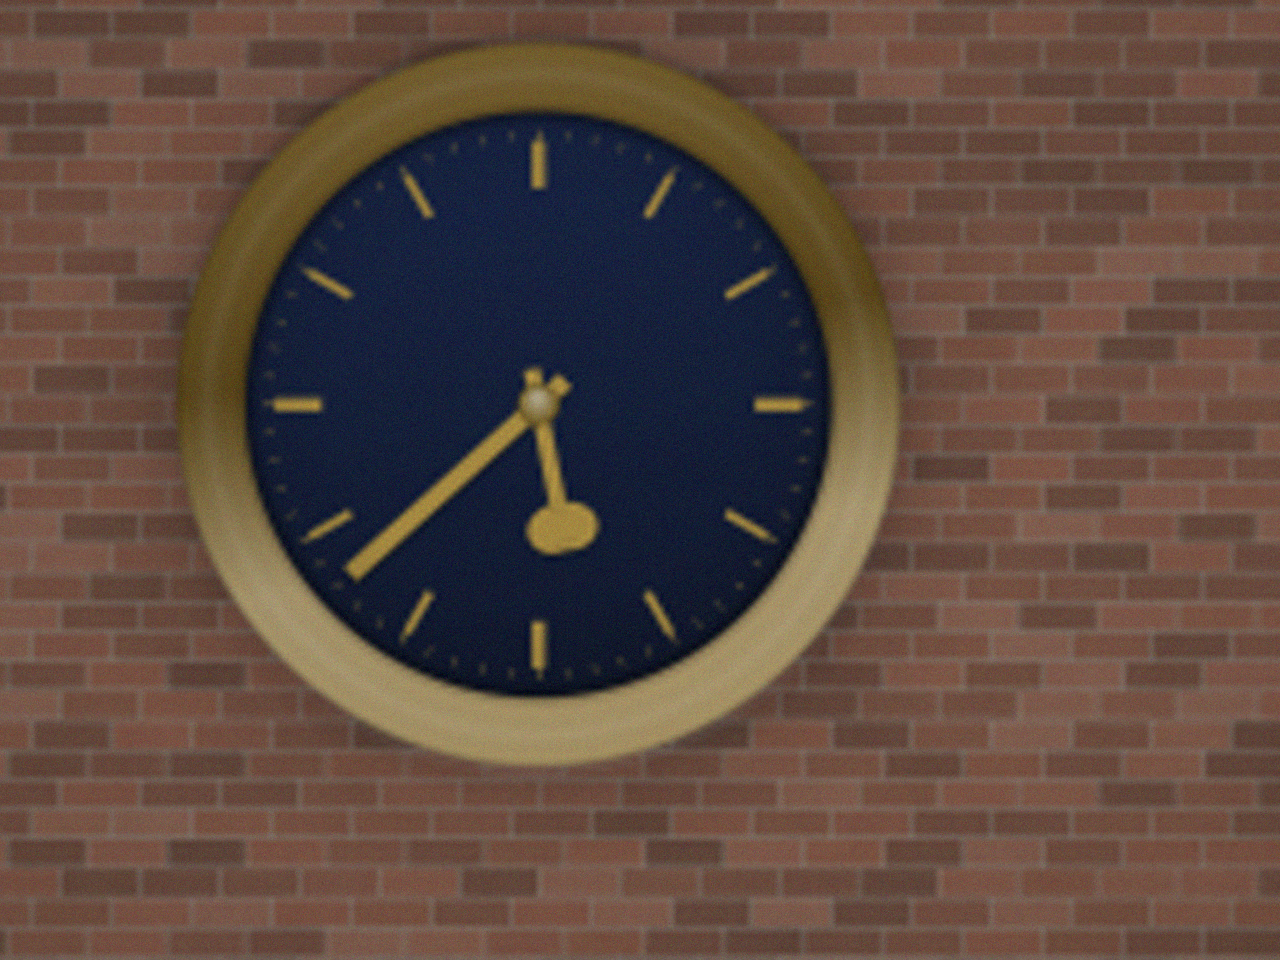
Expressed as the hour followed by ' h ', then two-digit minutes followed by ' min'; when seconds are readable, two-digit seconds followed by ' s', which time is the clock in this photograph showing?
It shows 5 h 38 min
